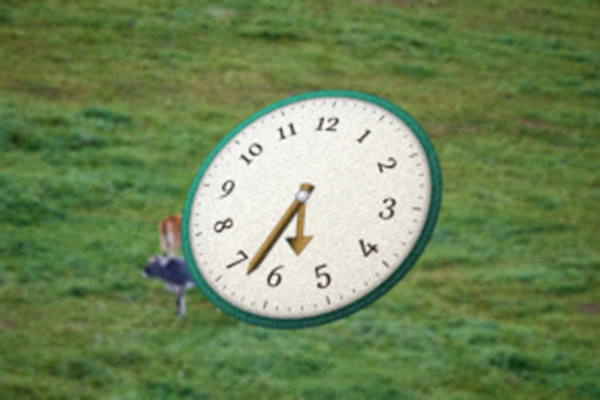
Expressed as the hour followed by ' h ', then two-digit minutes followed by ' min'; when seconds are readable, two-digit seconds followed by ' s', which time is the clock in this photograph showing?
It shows 5 h 33 min
